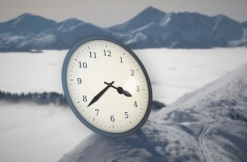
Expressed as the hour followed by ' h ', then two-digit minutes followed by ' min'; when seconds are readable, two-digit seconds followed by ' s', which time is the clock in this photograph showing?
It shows 3 h 38 min
